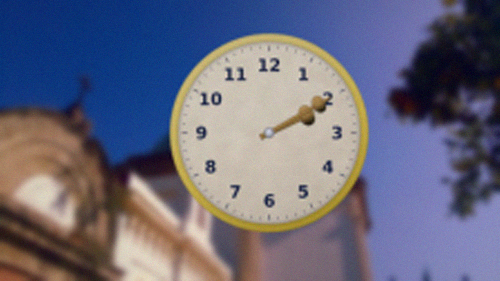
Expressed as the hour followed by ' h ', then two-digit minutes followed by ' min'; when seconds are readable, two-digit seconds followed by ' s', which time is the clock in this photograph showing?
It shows 2 h 10 min
